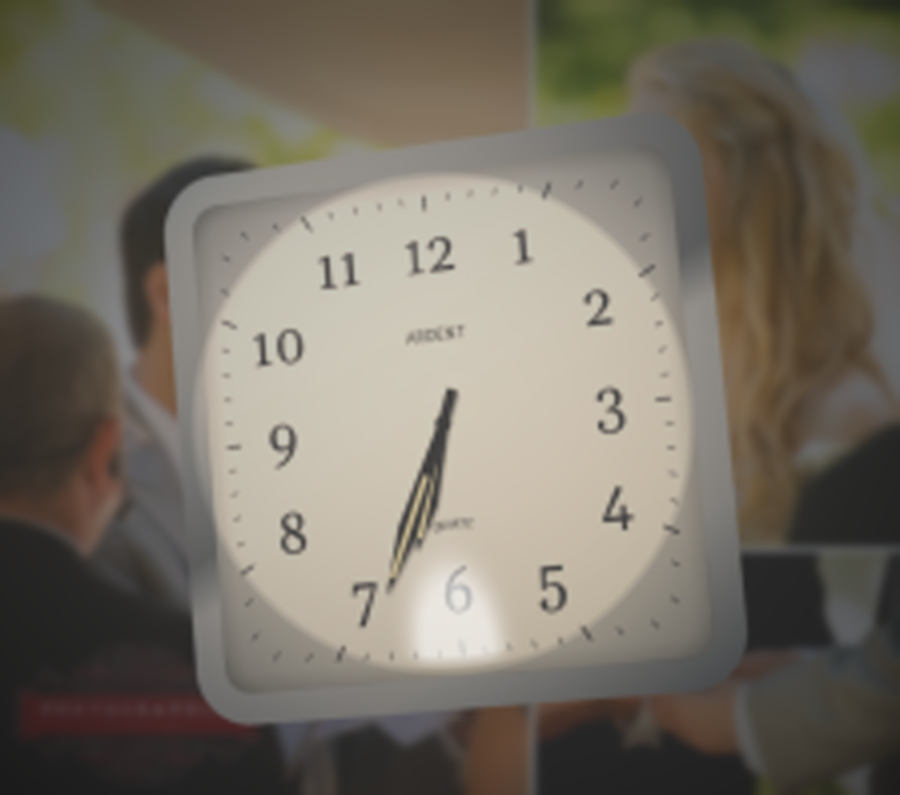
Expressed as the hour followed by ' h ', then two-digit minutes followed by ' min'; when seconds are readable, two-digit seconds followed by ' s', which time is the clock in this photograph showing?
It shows 6 h 34 min
